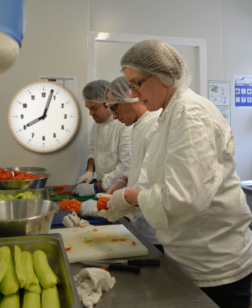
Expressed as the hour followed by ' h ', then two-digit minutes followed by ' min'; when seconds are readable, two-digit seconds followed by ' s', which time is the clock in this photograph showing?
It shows 8 h 03 min
